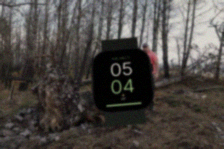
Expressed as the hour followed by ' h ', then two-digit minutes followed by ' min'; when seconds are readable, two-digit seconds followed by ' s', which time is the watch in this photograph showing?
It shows 5 h 04 min
